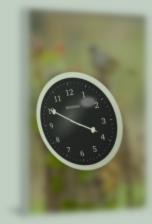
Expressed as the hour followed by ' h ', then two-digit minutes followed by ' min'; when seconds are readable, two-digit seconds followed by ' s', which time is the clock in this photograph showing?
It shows 3 h 50 min
